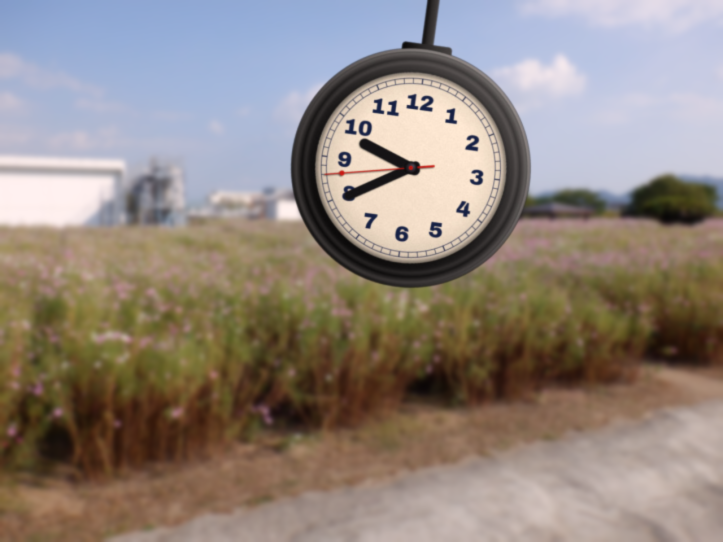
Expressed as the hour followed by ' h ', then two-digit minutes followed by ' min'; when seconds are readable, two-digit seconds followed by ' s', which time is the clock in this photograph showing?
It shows 9 h 39 min 43 s
